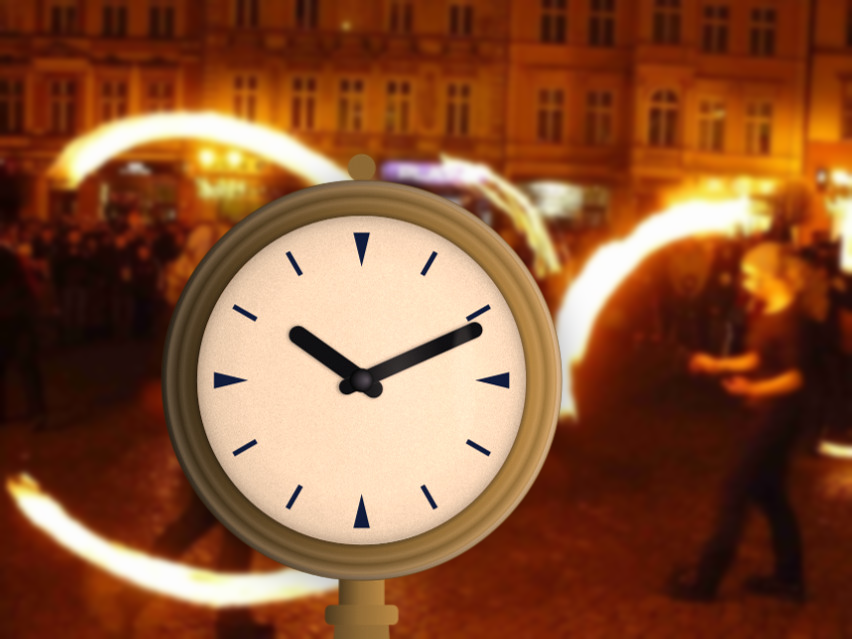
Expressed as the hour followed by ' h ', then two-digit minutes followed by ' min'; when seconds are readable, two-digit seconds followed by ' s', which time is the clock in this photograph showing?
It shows 10 h 11 min
